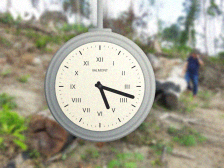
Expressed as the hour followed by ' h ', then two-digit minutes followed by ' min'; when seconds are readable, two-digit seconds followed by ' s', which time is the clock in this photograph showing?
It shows 5 h 18 min
